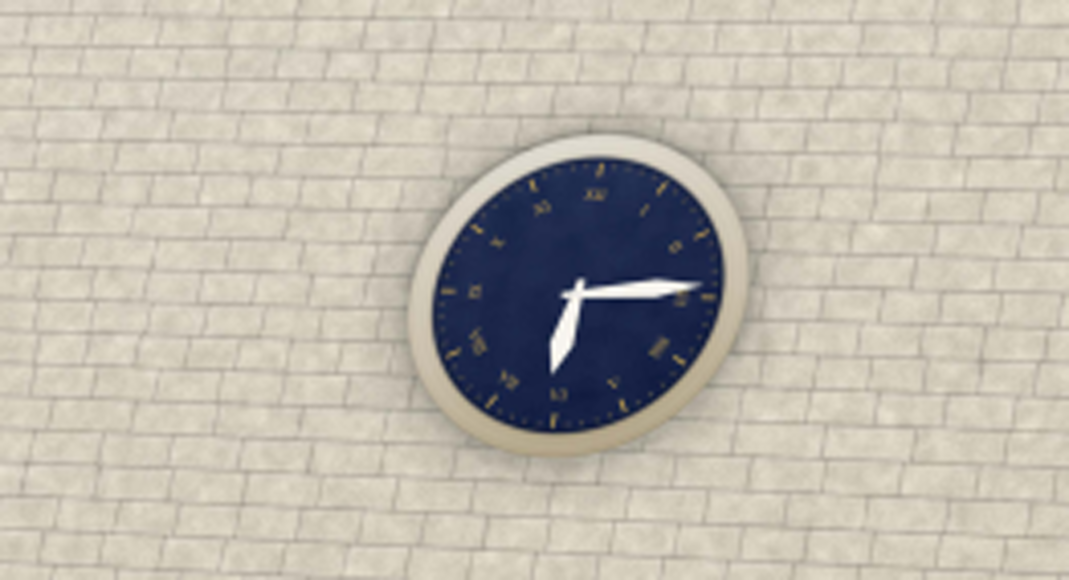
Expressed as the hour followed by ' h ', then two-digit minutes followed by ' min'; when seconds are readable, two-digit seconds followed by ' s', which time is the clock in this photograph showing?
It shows 6 h 14 min
